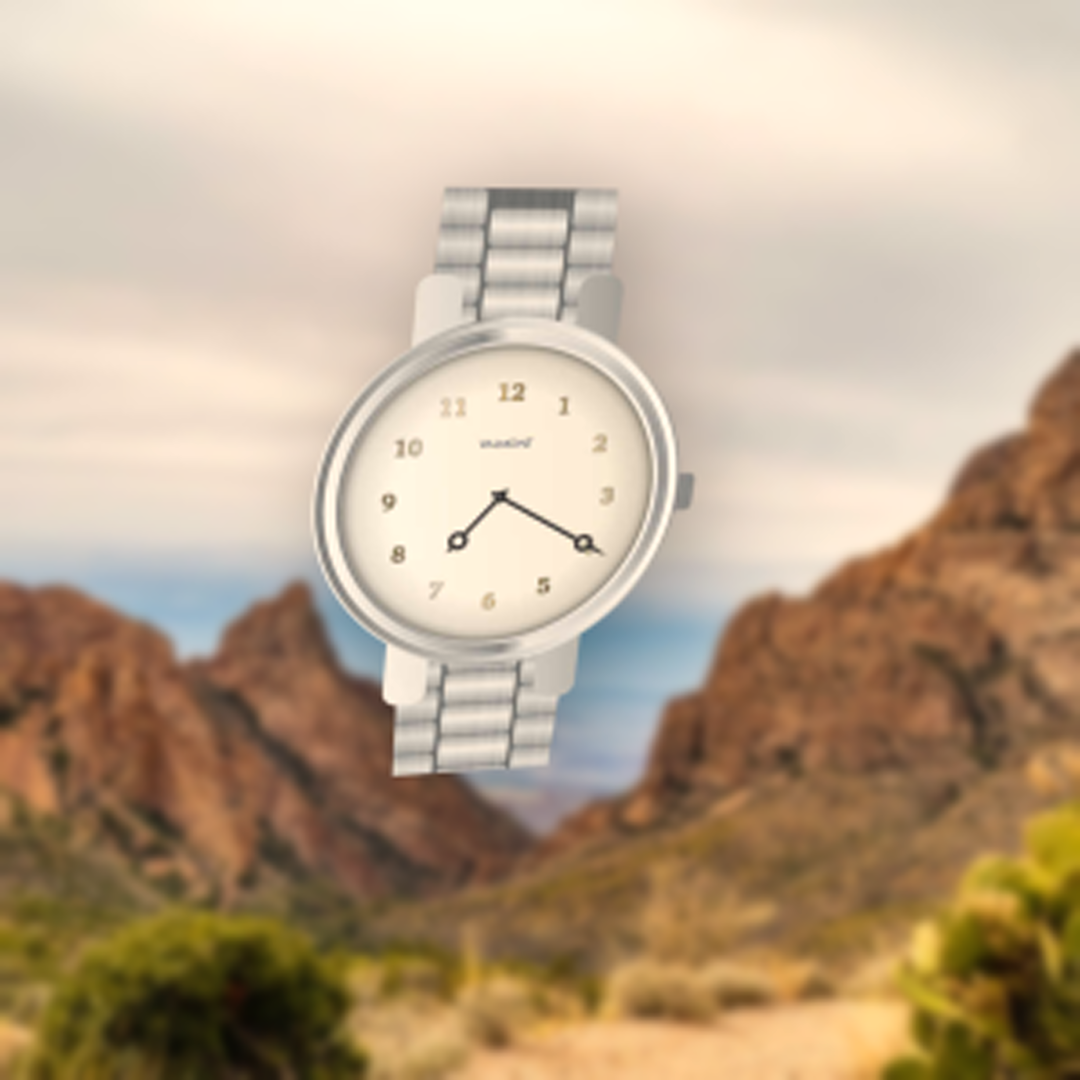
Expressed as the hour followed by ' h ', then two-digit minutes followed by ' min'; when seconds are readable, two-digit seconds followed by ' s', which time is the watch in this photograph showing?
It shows 7 h 20 min
